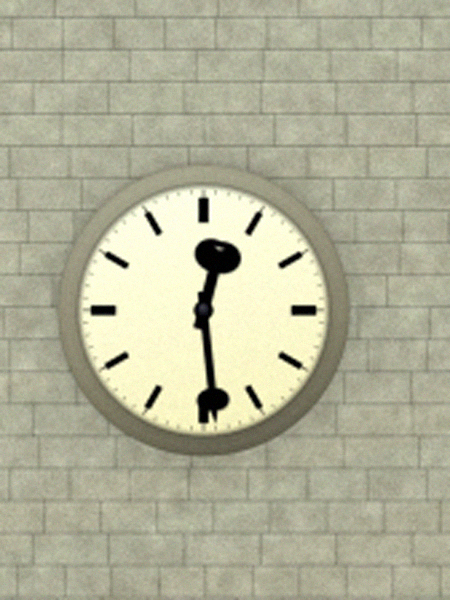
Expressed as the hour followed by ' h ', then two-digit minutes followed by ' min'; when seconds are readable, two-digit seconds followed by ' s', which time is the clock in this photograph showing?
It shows 12 h 29 min
